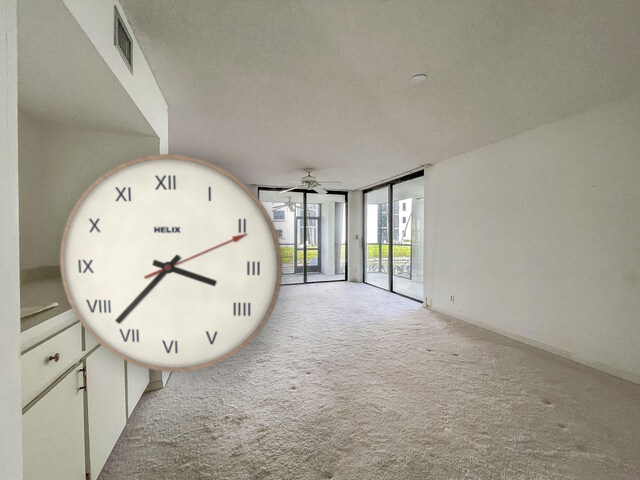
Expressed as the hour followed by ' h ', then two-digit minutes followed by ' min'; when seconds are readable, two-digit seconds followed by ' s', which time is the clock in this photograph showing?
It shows 3 h 37 min 11 s
